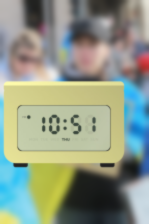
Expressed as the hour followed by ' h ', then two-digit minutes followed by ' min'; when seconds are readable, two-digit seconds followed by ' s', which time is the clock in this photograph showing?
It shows 10 h 51 min
